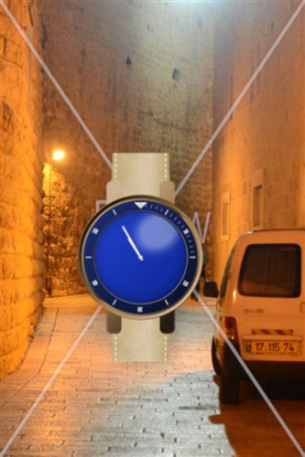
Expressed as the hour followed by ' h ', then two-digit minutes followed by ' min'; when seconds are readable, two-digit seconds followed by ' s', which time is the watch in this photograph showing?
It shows 10 h 55 min
